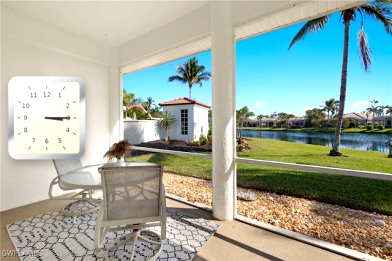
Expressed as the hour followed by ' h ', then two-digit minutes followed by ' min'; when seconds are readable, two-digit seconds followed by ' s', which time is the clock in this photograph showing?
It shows 3 h 15 min
